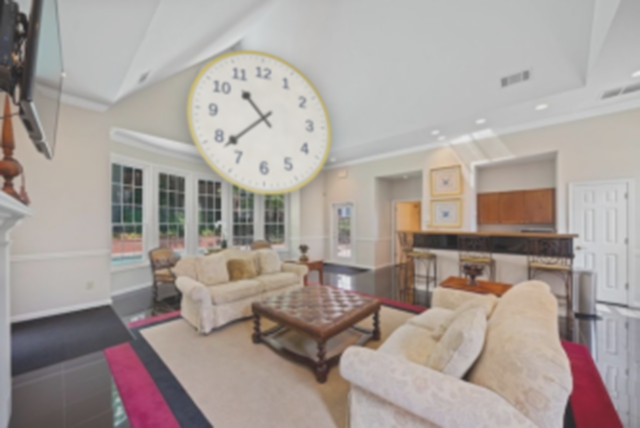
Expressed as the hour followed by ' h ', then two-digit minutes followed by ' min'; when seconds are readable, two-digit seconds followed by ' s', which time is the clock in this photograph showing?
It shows 10 h 38 min
